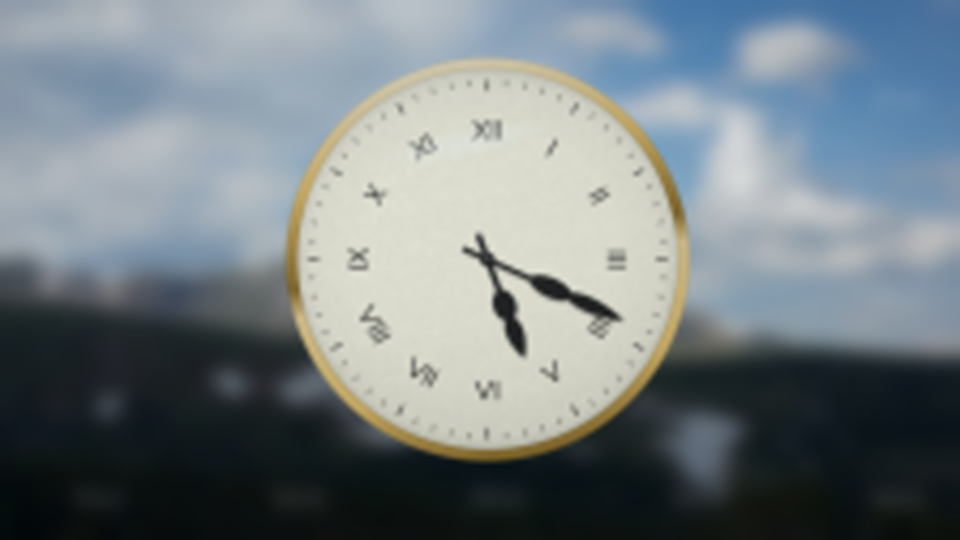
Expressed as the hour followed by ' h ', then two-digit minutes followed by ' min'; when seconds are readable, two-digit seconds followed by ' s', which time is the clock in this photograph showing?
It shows 5 h 19 min
